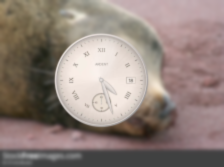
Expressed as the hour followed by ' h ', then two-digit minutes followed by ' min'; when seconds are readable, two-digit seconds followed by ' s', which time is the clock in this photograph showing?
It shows 4 h 27 min
